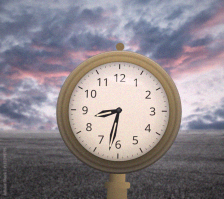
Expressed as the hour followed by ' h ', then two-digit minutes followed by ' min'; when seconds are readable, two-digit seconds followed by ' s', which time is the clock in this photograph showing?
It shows 8 h 32 min
